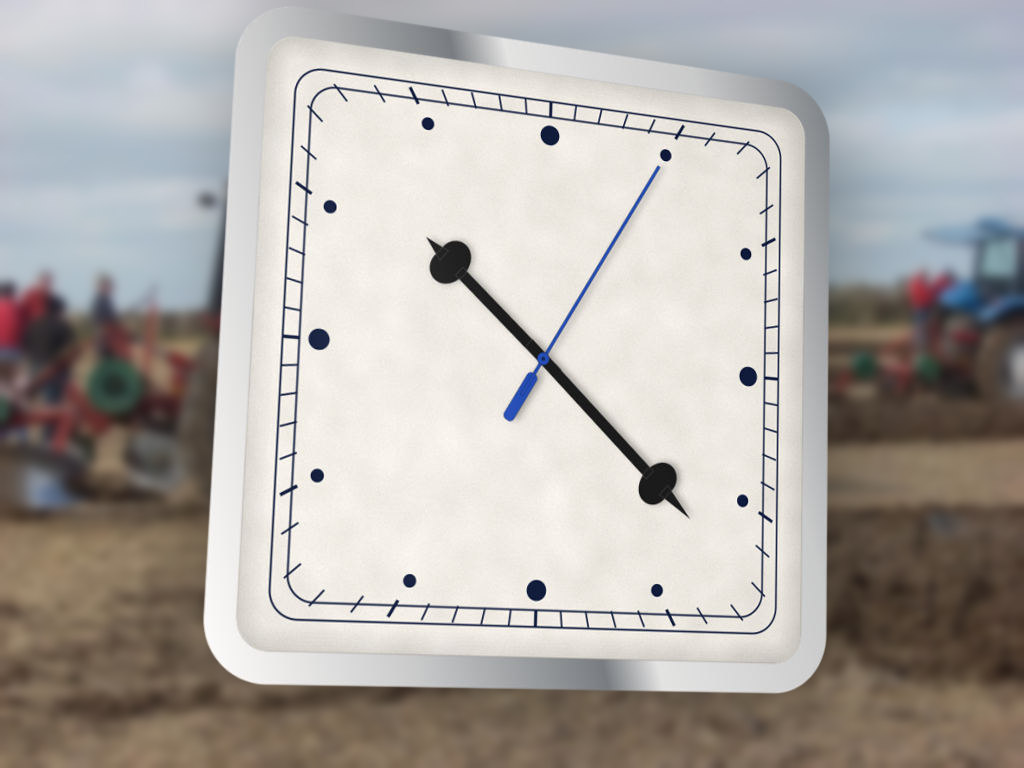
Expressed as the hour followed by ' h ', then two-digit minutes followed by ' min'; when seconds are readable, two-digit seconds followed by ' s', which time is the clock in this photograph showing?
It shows 10 h 22 min 05 s
